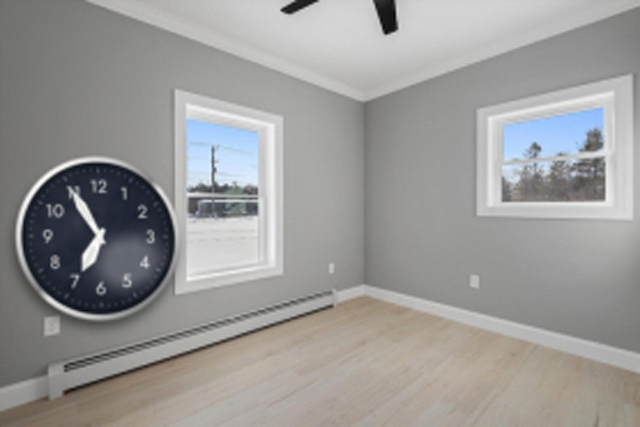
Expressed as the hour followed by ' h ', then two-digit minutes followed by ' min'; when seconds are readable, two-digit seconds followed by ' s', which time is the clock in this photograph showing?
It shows 6 h 55 min
